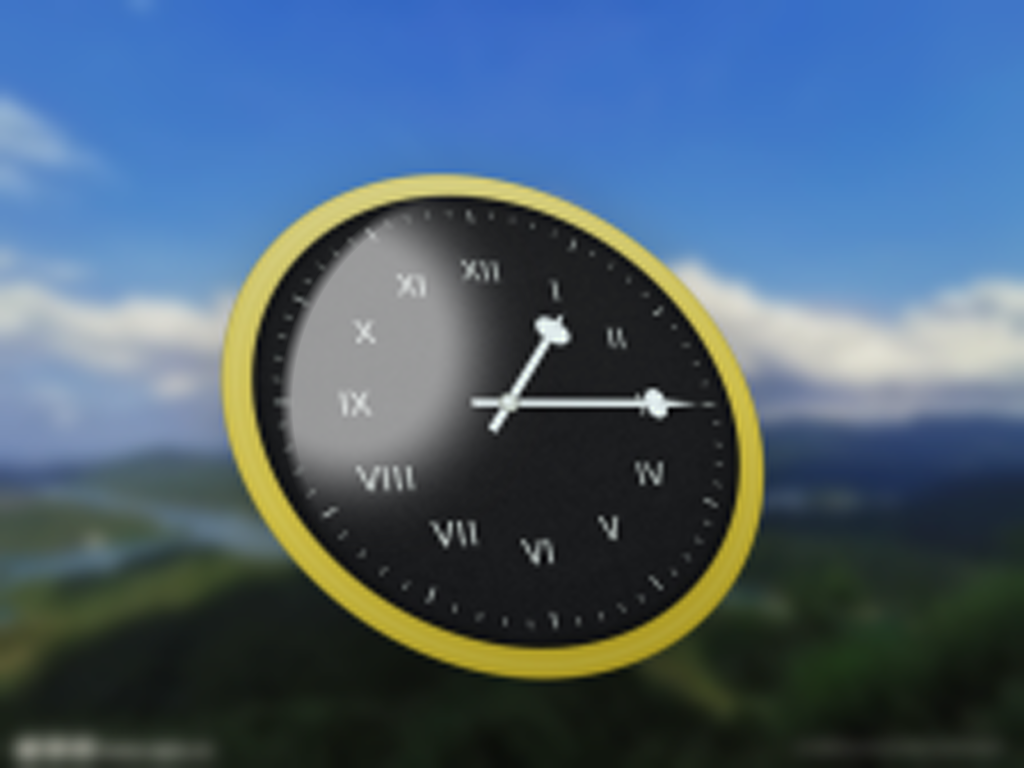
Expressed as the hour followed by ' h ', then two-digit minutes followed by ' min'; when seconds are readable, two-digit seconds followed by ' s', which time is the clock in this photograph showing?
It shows 1 h 15 min
